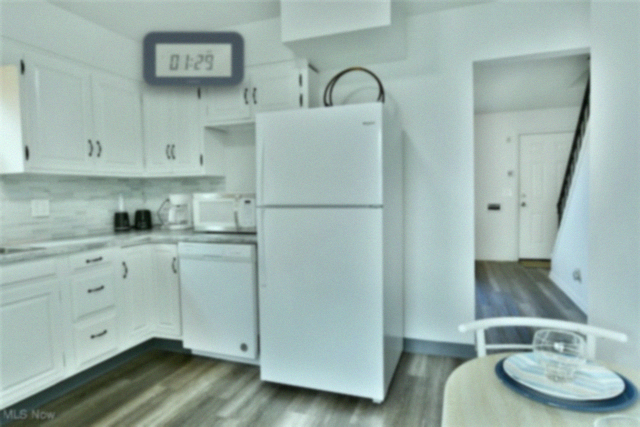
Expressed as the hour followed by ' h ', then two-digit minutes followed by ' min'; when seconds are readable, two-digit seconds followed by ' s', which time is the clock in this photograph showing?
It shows 1 h 29 min
